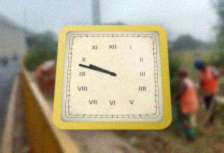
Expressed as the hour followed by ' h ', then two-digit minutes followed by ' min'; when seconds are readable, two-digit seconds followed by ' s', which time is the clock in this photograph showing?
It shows 9 h 48 min
